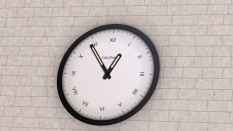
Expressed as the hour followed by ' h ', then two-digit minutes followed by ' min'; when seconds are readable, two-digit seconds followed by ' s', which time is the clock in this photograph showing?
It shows 12 h 54 min
